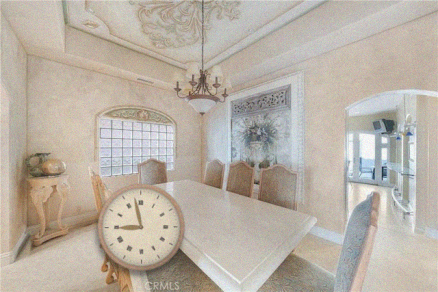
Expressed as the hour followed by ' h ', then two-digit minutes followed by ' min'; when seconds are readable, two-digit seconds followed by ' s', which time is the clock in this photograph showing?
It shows 8 h 58 min
